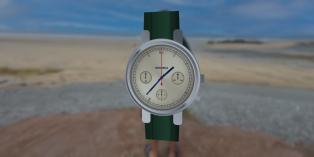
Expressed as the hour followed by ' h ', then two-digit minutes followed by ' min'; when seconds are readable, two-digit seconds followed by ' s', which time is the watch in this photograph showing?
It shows 1 h 37 min
